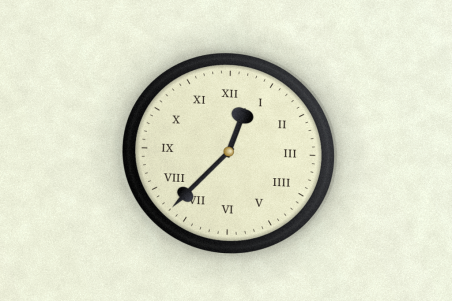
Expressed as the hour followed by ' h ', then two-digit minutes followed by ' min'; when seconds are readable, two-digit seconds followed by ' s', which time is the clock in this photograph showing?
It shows 12 h 37 min
